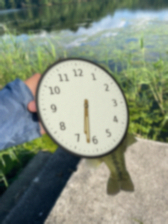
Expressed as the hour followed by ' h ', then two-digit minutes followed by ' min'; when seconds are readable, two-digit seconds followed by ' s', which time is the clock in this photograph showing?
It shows 6 h 32 min
